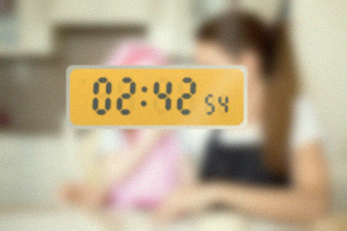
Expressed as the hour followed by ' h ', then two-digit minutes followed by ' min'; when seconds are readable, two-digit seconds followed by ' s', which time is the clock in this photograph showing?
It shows 2 h 42 min 54 s
